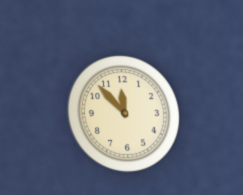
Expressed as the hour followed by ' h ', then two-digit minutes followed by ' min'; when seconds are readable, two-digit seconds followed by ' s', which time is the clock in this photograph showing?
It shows 11 h 53 min
